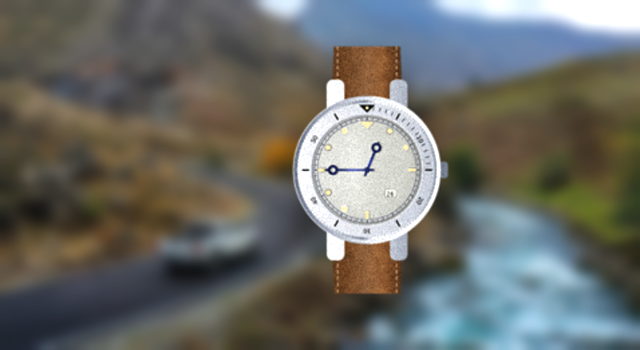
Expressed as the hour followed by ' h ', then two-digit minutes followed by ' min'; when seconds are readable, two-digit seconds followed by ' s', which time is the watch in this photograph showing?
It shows 12 h 45 min
